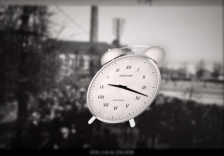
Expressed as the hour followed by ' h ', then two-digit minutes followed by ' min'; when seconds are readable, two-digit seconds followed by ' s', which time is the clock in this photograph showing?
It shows 9 h 18 min
